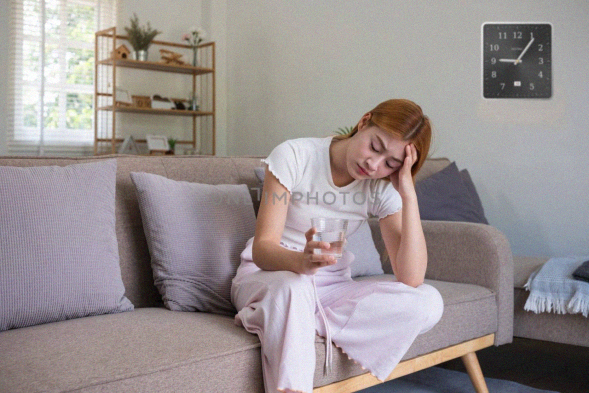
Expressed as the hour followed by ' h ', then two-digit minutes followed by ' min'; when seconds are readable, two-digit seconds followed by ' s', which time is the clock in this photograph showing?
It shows 9 h 06 min
